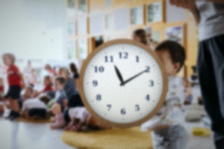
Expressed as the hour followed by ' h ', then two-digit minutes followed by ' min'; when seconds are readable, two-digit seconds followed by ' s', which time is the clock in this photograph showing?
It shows 11 h 10 min
